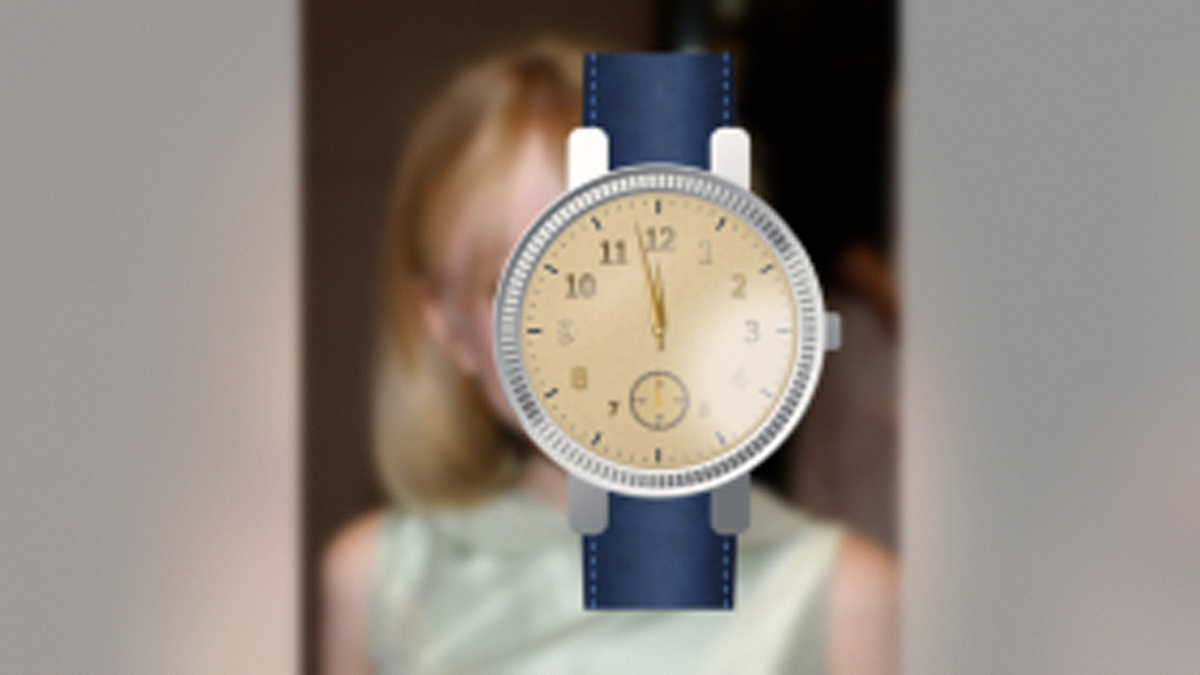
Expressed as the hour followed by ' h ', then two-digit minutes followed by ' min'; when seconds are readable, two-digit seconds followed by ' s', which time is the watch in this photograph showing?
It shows 11 h 58 min
